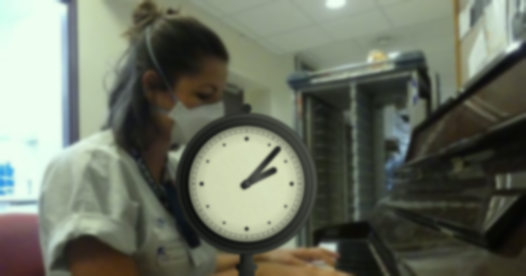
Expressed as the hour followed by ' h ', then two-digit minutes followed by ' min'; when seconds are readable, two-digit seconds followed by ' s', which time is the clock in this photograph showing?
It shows 2 h 07 min
